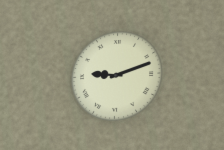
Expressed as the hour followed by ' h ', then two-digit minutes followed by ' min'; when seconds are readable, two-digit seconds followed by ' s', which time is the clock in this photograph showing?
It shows 9 h 12 min
